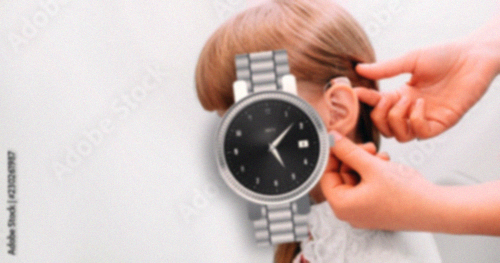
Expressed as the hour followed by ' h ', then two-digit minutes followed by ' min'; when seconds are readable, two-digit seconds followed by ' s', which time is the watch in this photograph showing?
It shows 5 h 08 min
